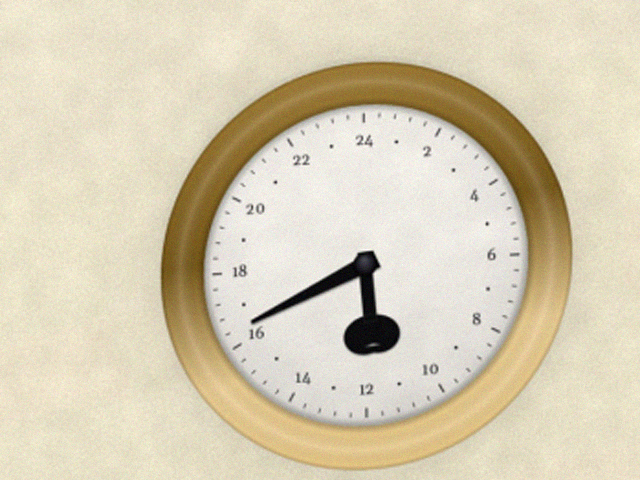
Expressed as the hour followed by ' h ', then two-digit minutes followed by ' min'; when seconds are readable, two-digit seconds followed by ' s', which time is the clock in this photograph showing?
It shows 11 h 41 min
